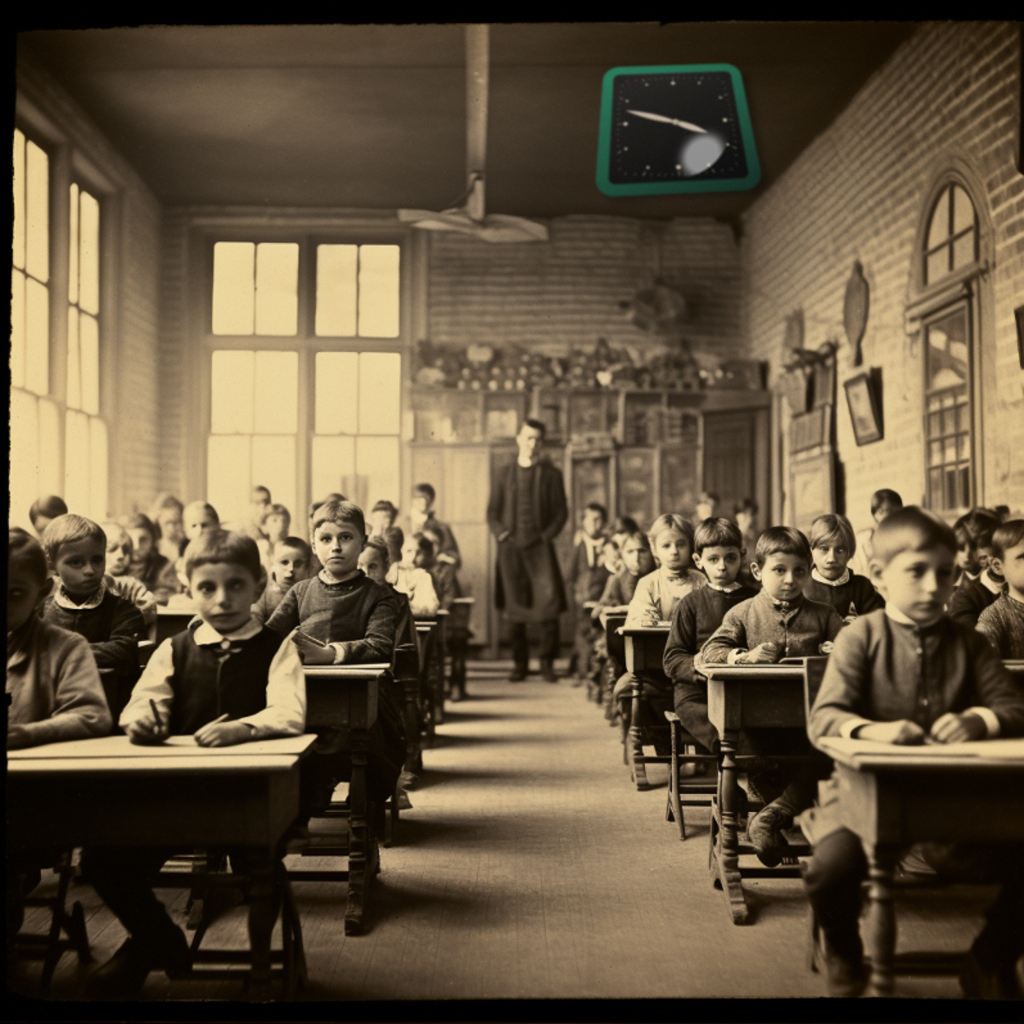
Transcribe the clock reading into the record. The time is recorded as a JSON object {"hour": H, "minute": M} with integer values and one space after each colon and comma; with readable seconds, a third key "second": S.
{"hour": 3, "minute": 48}
